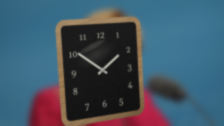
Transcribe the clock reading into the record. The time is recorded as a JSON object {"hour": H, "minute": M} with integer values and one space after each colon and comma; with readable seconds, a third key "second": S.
{"hour": 1, "minute": 51}
